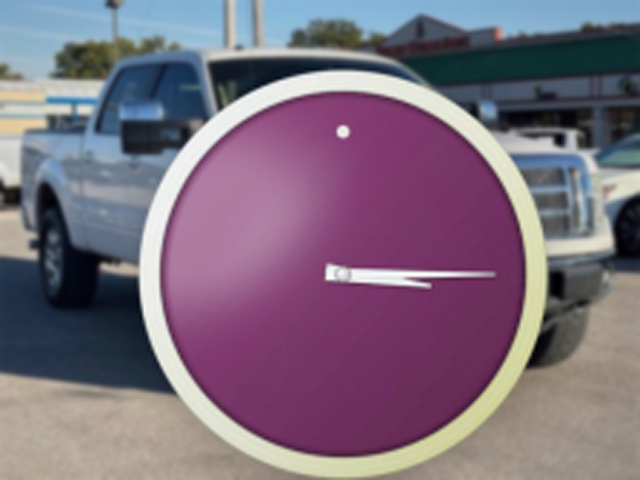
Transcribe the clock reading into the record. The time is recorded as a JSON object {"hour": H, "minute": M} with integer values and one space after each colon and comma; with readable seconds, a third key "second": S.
{"hour": 3, "minute": 15}
